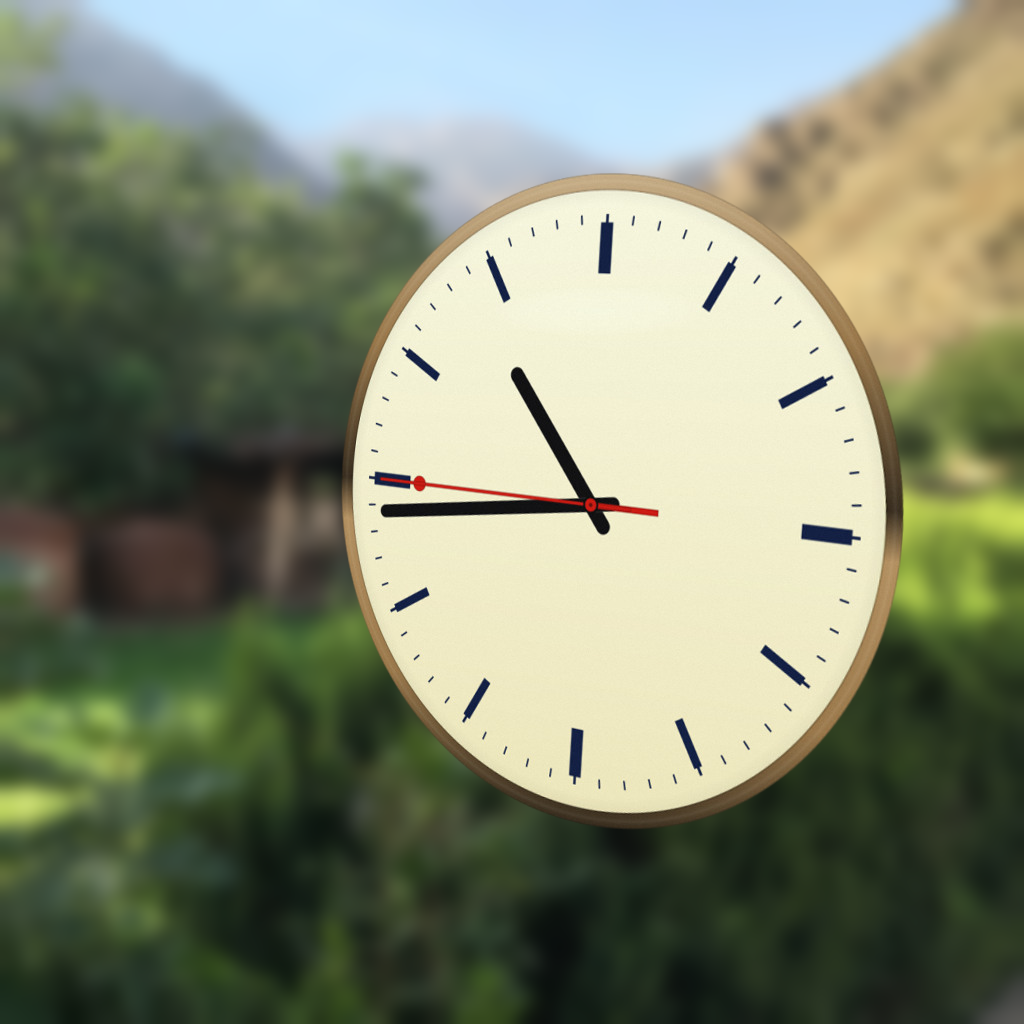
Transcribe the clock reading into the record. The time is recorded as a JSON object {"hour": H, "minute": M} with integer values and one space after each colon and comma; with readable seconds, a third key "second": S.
{"hour": 10, "minute": 43, "second": 45}
